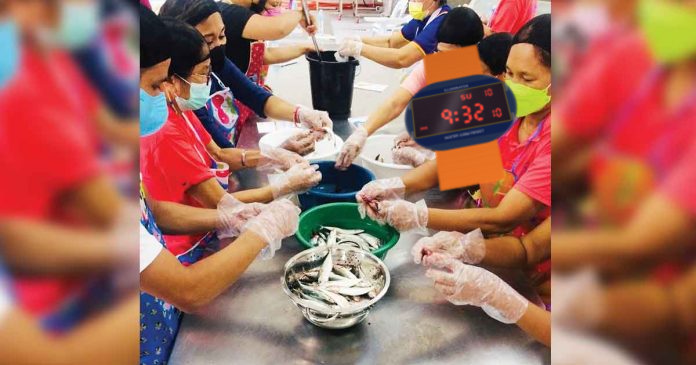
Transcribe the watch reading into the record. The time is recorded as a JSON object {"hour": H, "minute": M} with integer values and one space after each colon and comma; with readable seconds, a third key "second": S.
{"hour": 9, "minute": 32}
